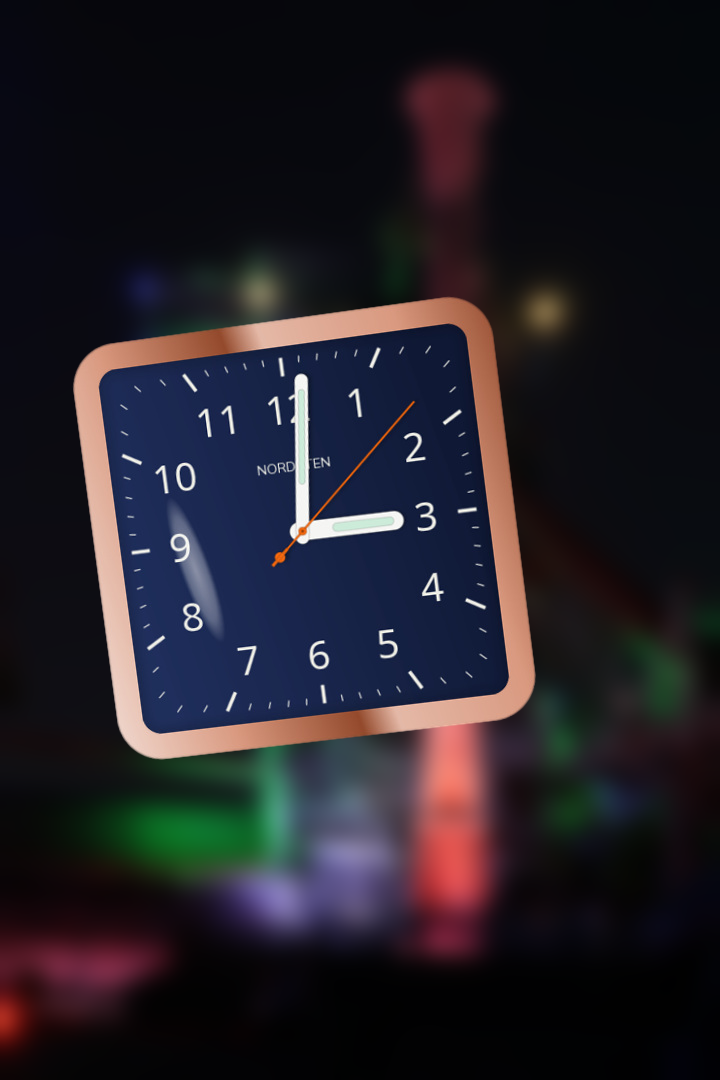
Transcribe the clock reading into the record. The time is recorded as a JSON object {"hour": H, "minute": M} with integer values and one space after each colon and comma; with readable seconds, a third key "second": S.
{"hour": 3, "minute": 1, "second": 8}
